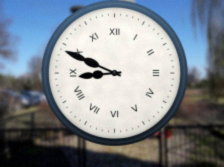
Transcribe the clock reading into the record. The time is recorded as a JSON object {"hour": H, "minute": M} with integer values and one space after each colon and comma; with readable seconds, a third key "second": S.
{"hour": 8, "minute": 49}
